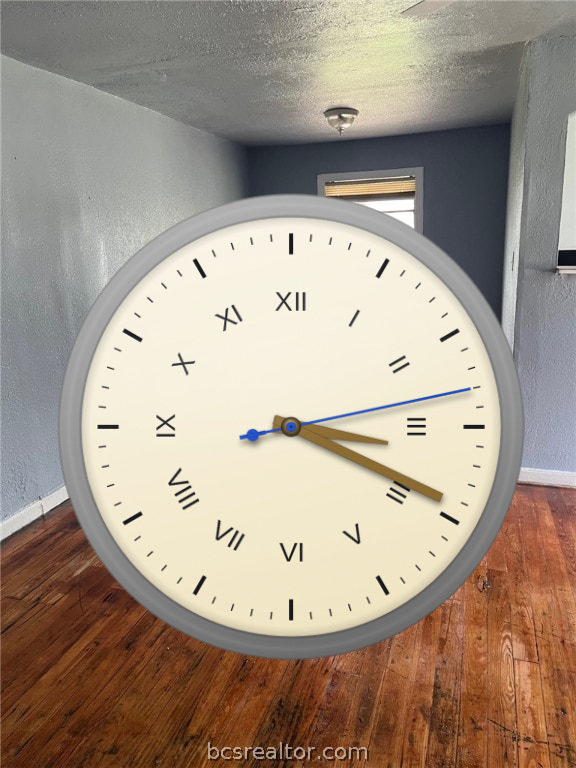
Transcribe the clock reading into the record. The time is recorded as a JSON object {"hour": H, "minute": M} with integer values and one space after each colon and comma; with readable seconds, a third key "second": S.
{"hour": 3, "minute": 19, "second": 13}
